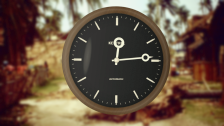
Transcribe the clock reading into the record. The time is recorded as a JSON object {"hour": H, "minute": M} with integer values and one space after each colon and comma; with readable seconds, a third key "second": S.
{"hour": 12, "minute": 14}
